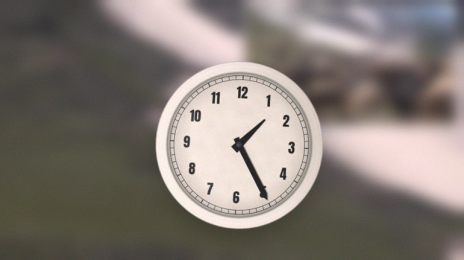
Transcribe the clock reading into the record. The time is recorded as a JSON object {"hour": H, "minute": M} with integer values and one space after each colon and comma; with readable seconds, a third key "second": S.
{"hour": 1, "minute": 25}
